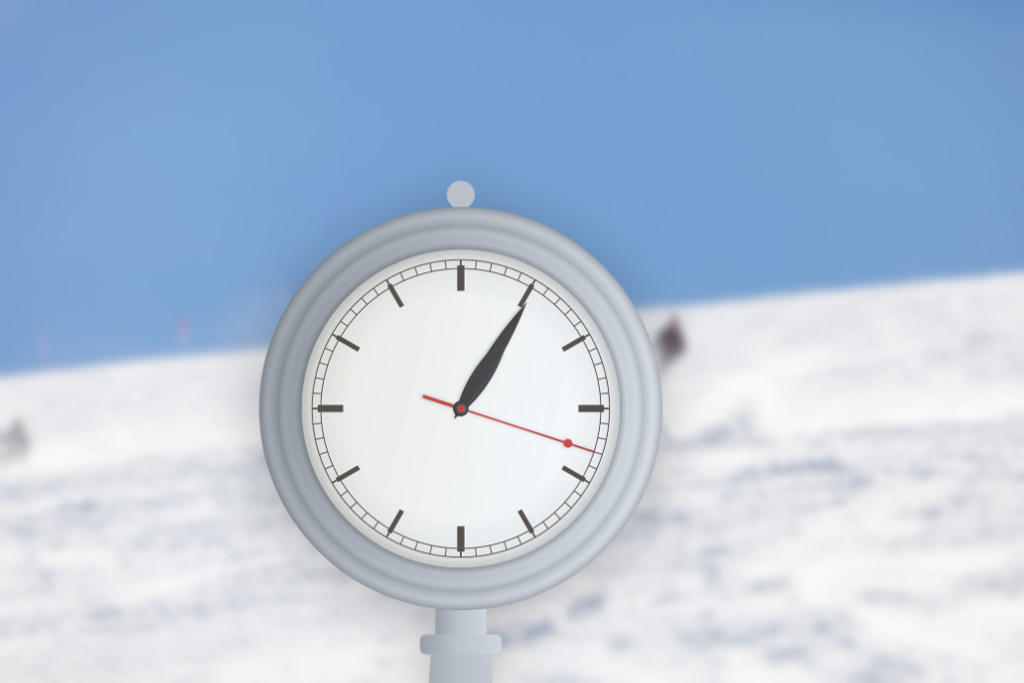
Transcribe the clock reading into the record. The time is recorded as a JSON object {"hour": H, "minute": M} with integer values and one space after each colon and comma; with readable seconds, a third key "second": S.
{"hour": 1, "minute": 5, "second": 18}
